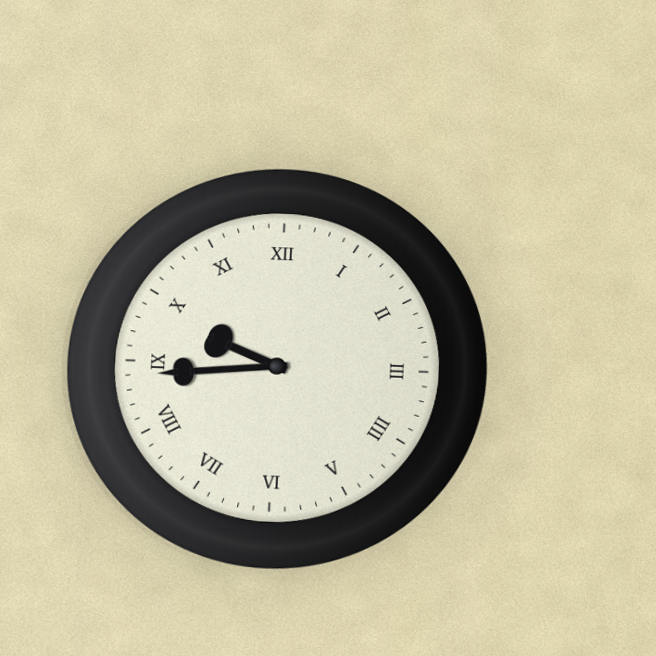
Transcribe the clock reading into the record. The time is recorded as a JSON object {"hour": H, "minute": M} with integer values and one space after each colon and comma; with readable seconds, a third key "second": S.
{"hour": 9, "minute": 44}
